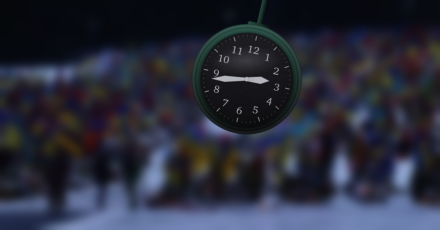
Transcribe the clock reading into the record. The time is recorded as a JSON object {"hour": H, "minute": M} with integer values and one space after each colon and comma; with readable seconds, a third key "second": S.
{"hour": 2, "minute": 43}
